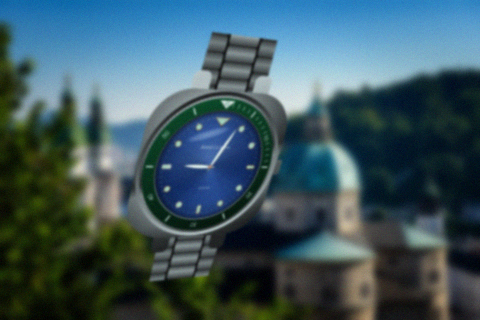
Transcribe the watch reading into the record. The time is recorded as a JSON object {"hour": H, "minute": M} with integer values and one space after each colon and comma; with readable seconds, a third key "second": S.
{"hour": 9, "minute": 4}
